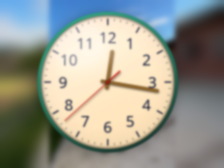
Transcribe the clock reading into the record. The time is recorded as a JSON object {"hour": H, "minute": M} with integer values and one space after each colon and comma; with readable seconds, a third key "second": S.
{"hour": 12, "minute": 16, "second": 38}
